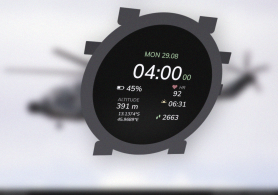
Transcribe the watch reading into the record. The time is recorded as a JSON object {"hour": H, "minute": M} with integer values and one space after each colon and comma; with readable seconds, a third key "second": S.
{"hour": 4, "minute": 0, "second": 0}
